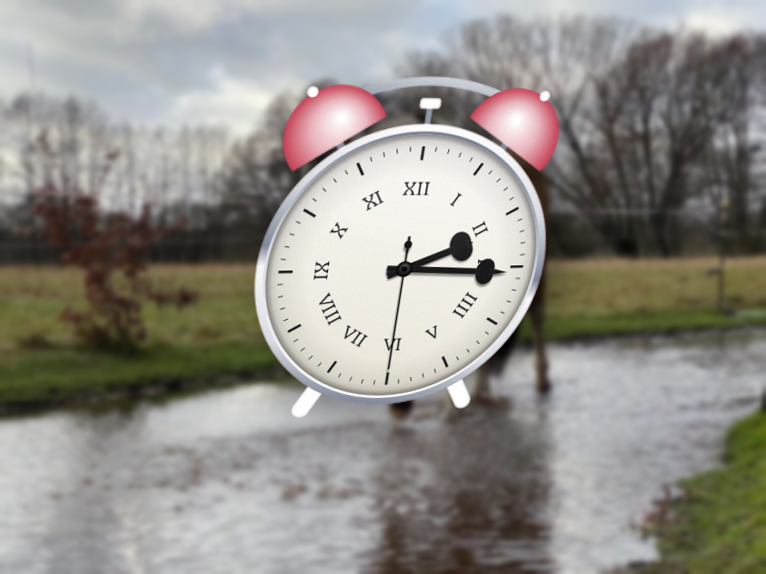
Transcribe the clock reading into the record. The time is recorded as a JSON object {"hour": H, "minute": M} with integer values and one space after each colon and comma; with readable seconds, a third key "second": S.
{"hour": 2, "minute": 15, "second": 30}
